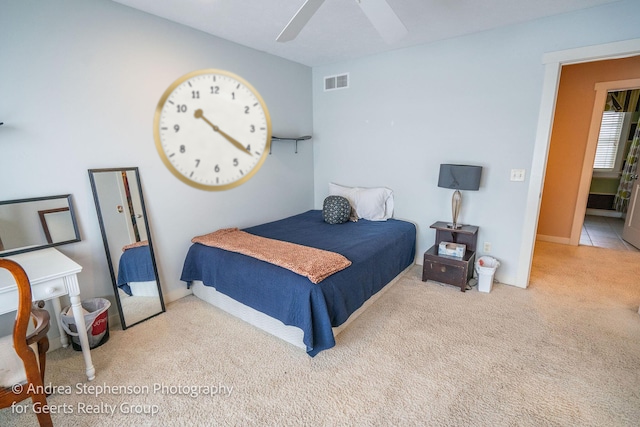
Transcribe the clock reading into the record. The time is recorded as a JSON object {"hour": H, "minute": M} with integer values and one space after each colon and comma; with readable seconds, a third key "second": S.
{"hour": 10, "minute": 21}
